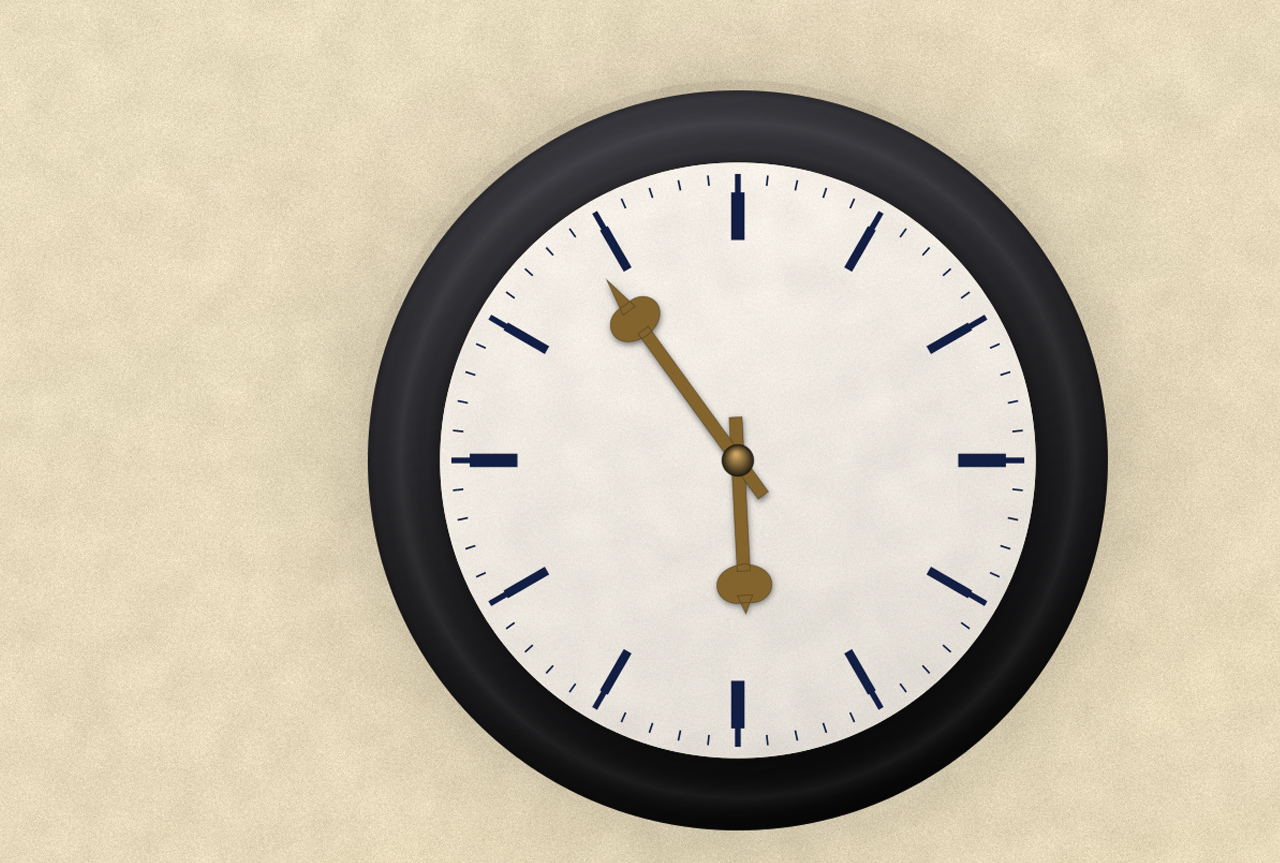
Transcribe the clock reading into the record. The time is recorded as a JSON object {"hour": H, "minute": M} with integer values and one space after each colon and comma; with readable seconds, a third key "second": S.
{"hour": 5, "minute": 54}
